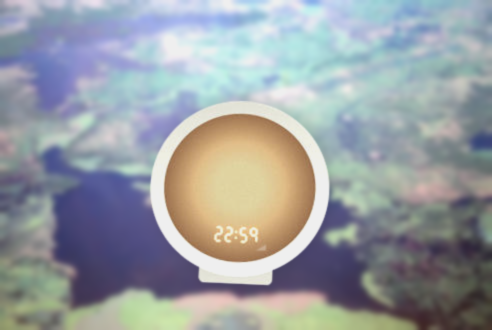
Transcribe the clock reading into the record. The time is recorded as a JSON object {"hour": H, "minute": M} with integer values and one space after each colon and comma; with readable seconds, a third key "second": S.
{"hour": 22, "minute": 59}
